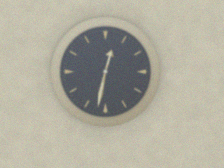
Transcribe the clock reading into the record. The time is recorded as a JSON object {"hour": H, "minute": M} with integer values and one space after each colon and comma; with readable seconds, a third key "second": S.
{"hour": 12, "minute": 32}
